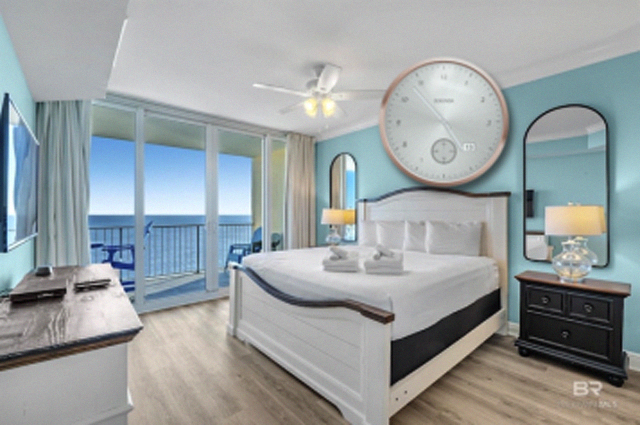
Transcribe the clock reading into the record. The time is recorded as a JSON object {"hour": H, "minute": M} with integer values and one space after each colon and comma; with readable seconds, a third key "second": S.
{"hour": 4, "minute": 53}
